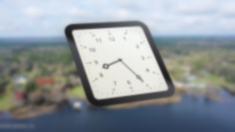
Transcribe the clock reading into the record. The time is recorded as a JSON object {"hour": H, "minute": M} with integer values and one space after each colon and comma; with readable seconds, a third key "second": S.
{"hour": 8, "minute": 25}
